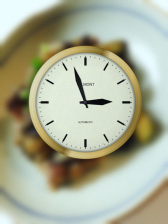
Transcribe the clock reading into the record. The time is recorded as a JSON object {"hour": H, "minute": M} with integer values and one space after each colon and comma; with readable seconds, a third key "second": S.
{"hour": 2, "minute": 57}
